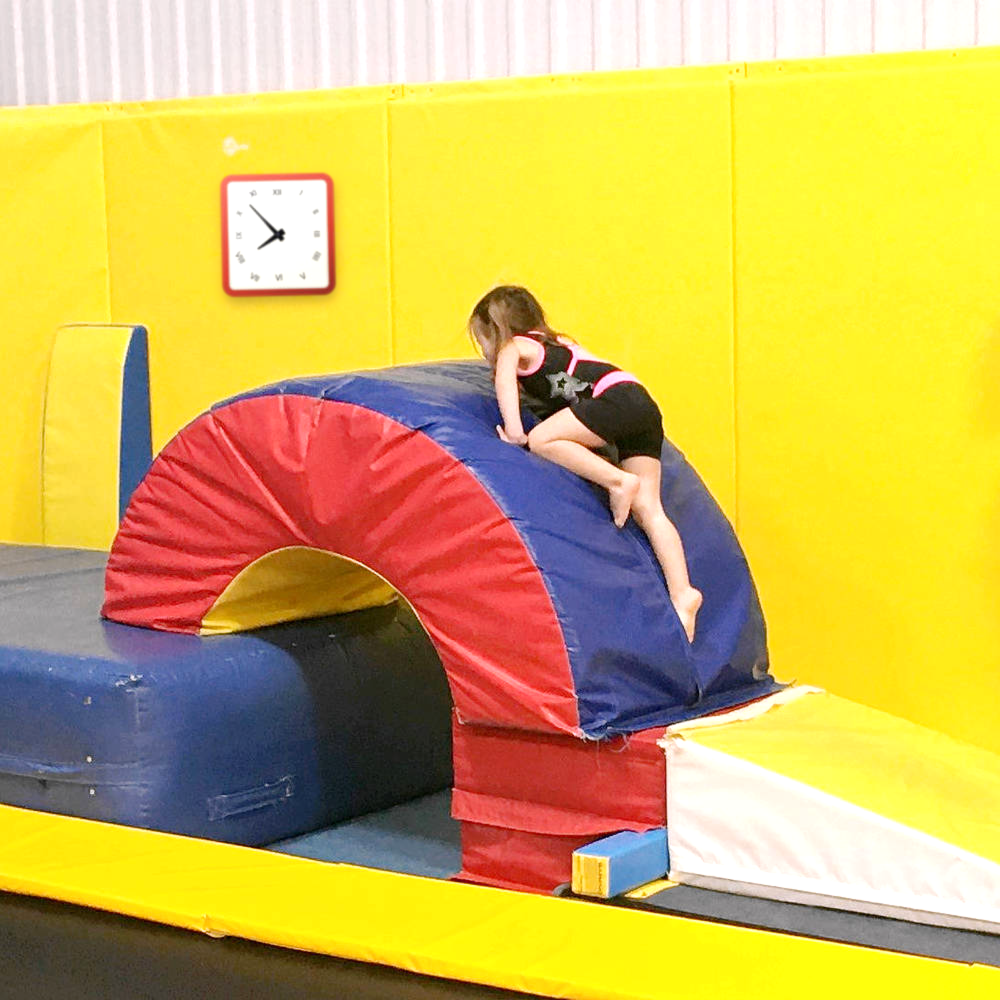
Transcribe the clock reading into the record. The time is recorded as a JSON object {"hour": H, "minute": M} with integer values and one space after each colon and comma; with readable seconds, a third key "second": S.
{"hour": 7, "minute": 53}
